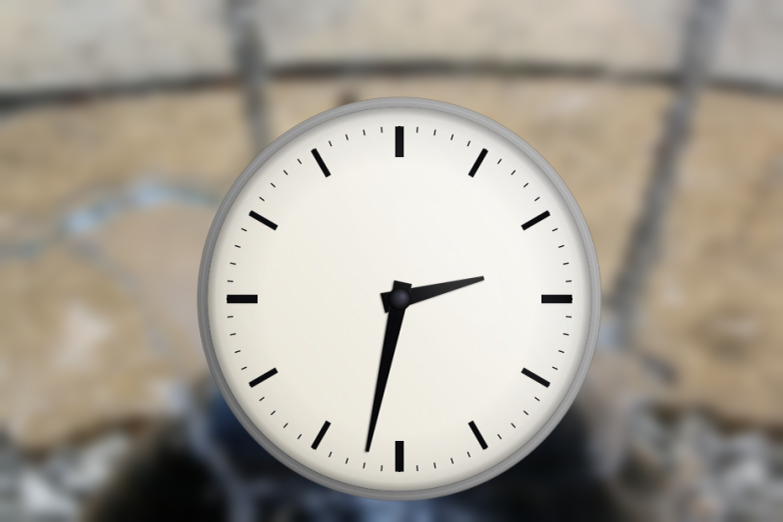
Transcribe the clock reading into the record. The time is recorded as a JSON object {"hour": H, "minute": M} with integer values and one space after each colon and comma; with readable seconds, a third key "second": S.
{"hour": 2, "minute": 32}
